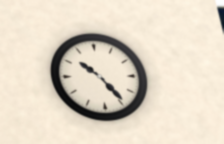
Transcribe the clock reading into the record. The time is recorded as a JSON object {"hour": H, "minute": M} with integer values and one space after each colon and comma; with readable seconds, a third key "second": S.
{"hour": 10, "minute": 24}
